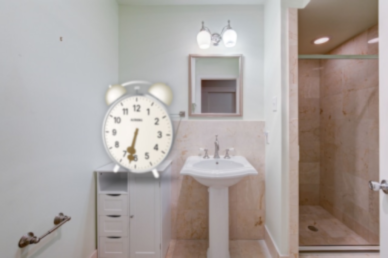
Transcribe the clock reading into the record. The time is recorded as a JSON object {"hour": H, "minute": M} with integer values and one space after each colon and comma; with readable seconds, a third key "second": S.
{"hour": 6, "minute": 32}
